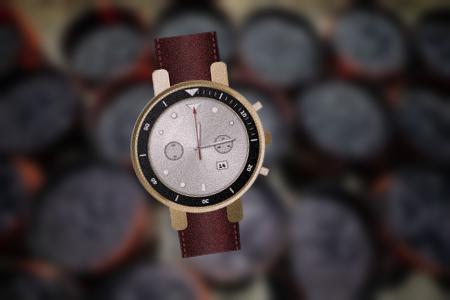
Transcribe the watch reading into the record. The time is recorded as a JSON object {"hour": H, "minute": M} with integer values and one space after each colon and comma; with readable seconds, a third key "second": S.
{"hour": 12, "minute": 14}
